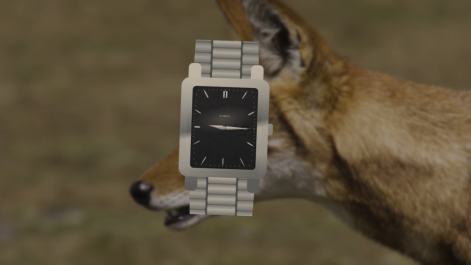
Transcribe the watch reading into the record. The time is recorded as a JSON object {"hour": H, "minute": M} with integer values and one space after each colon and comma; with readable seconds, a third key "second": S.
{"hour": 9, "minute": 15}
